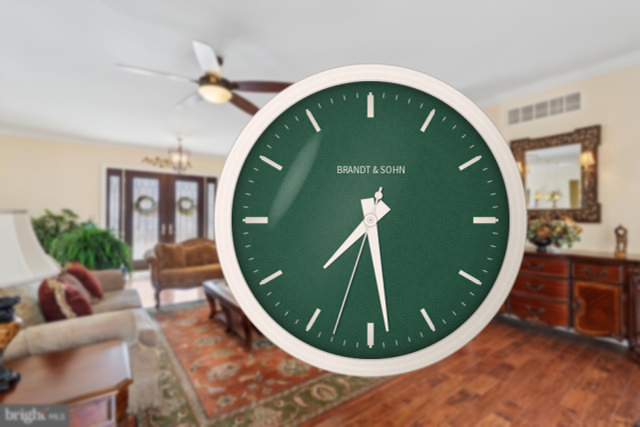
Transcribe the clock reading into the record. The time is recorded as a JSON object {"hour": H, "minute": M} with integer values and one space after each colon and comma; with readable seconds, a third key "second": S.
{"hour": 7, "minute": 28, "second": 33}
